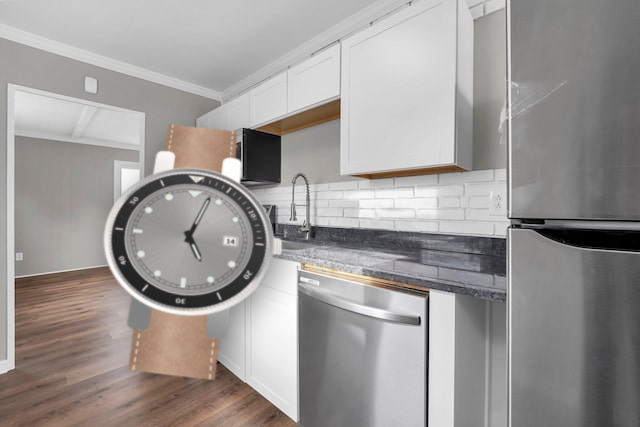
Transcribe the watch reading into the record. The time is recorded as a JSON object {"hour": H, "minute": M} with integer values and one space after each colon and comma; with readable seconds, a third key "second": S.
{"hour": 5, "minute": 3}
